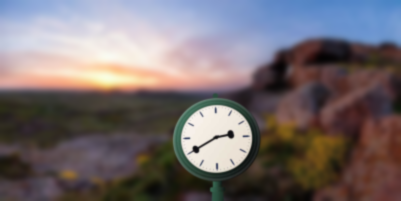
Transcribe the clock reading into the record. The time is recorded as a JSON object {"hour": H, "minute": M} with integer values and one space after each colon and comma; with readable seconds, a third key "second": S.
{"hour": 2, "minute": 40}
